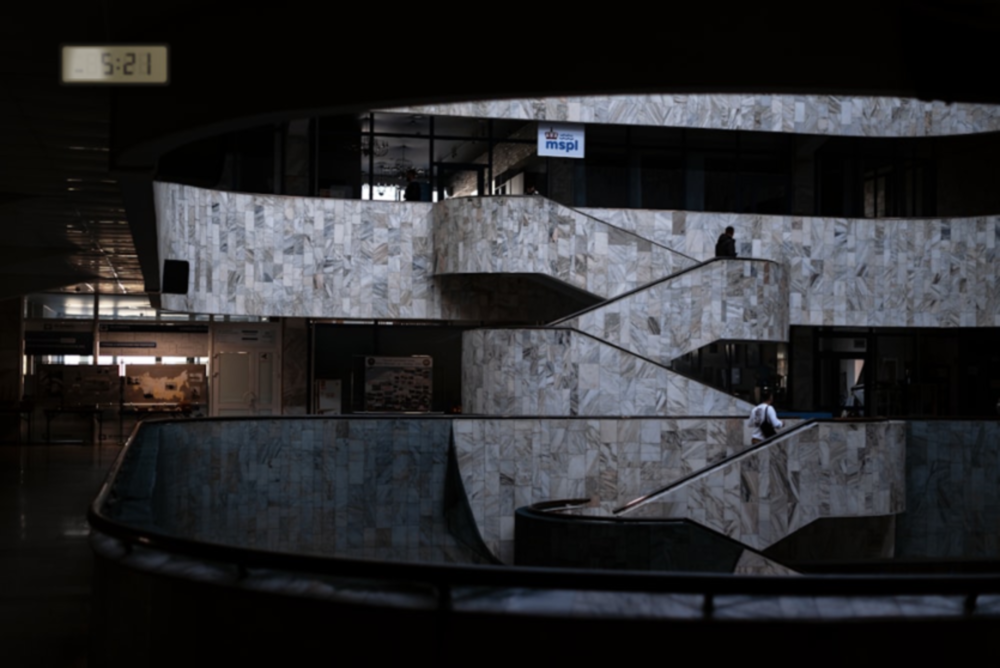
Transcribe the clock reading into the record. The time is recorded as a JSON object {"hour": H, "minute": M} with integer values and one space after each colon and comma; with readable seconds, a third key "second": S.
{"hour": 5, "minute": 21}
